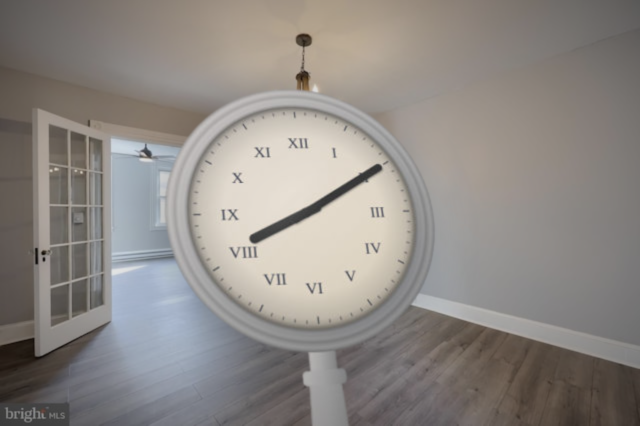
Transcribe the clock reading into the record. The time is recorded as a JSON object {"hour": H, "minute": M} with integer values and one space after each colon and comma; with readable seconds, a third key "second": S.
{"hour": 8, "minute": 10}
